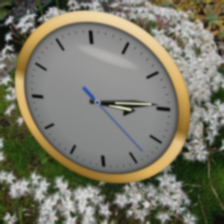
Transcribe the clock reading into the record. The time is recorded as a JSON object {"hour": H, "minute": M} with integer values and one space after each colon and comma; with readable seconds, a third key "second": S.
{"hour": 3, "minute": 14, "second": 23}
